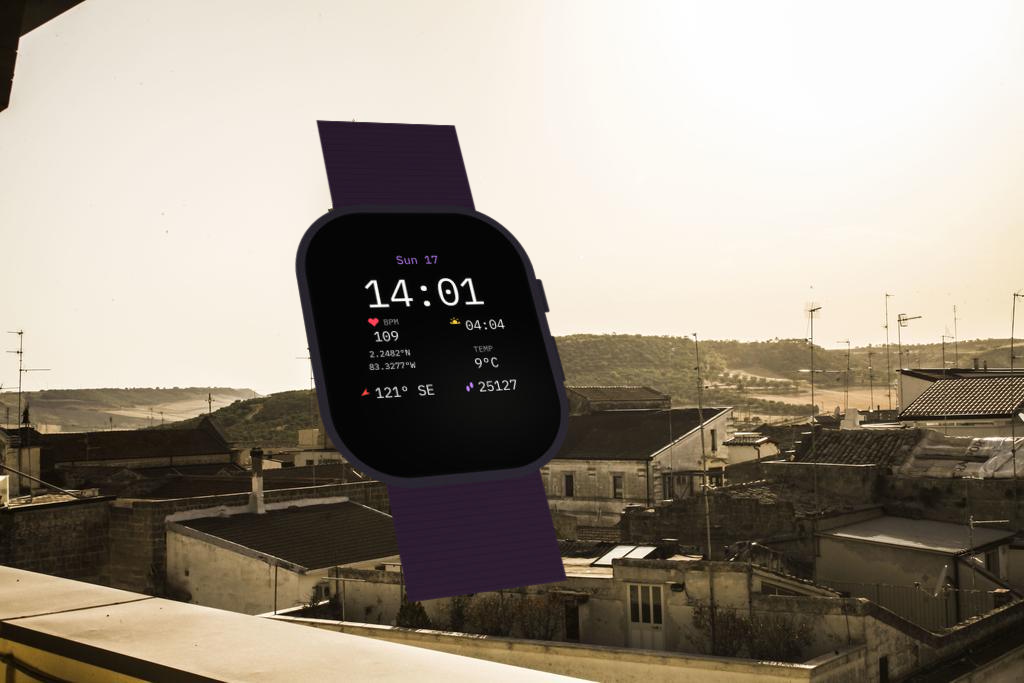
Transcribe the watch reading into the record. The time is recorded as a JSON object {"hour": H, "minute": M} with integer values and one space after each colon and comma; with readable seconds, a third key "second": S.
{"hour": 14, "minute": 1}
